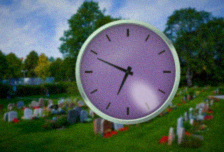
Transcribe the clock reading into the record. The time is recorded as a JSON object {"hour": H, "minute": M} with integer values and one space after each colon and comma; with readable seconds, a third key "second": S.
{"hour": 6, "minute": 49}
